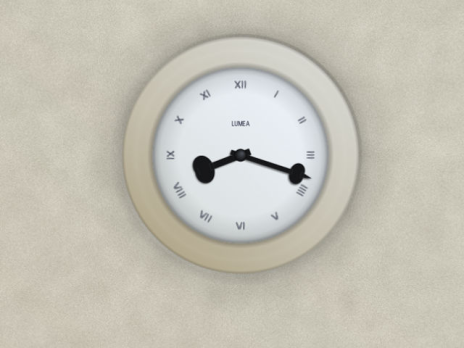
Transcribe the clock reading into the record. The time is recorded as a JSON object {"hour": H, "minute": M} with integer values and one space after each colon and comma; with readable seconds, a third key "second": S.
{"hour": 8, "minute": 18}
